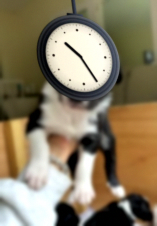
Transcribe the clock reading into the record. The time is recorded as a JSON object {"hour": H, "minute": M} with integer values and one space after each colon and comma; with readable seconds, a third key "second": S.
{"hour": 10, "minute": 25}
